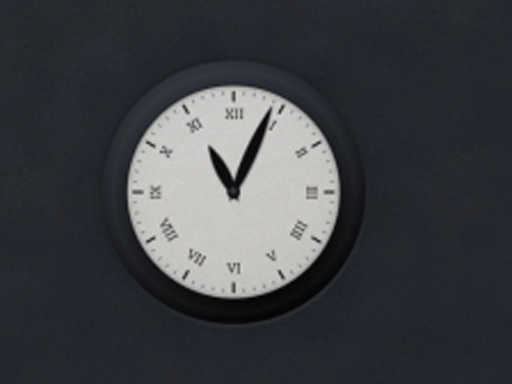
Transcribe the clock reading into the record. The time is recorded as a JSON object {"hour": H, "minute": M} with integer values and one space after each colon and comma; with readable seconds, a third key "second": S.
{"hour": 11, "minute": 4}
